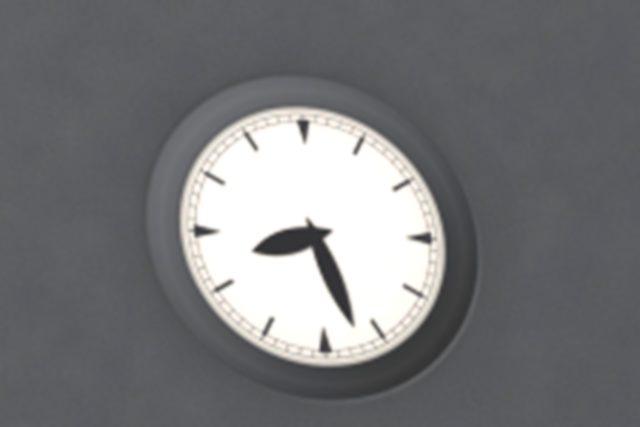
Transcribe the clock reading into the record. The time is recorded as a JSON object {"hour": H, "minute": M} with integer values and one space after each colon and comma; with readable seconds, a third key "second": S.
{"hour": 8, "minute": 27}
